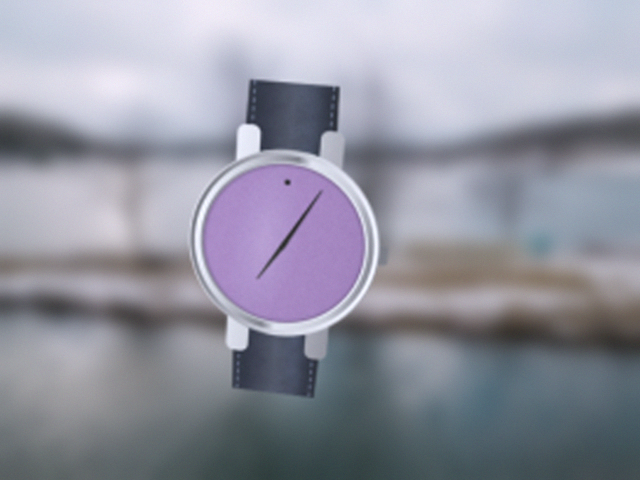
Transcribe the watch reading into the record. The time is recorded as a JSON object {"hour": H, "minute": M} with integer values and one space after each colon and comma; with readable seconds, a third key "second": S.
{"hour": 7, "minute": 5}
